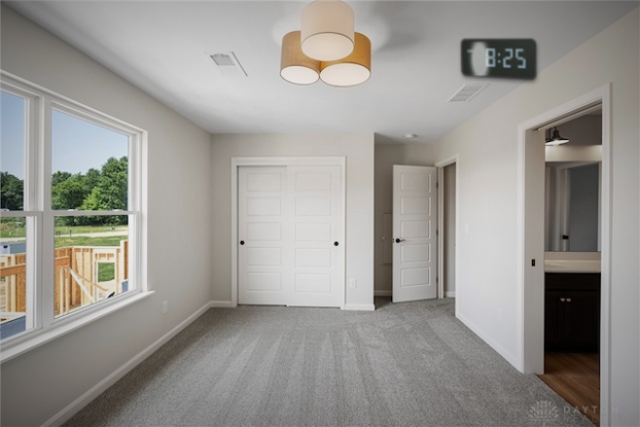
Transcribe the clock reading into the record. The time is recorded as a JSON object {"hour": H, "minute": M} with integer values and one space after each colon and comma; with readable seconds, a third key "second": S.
{"hour": 8, "minute": 25}
